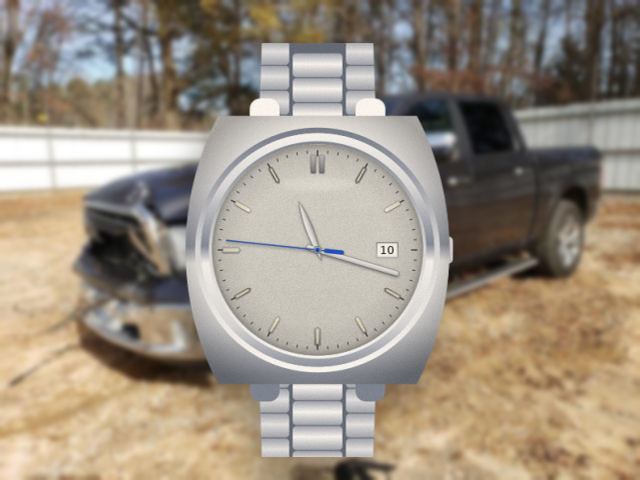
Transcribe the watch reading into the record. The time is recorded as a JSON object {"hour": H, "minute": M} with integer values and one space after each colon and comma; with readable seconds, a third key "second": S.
{"hour": 11, "minute": 17, "second": 46}
